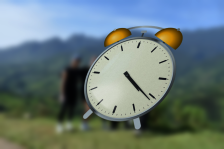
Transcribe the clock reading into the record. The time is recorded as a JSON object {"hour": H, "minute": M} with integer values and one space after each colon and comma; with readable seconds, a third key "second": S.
{"hour": 4, "minute": 21}
